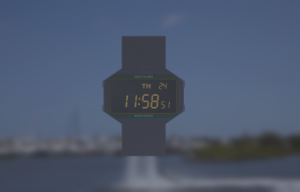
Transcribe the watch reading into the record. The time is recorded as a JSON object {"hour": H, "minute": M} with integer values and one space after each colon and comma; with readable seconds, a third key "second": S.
{"hour": 11, "minute": 58, "second": 51}
